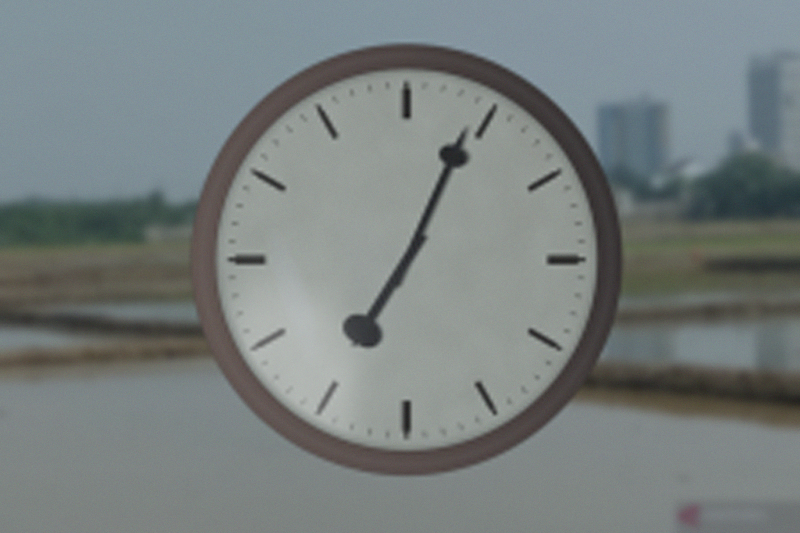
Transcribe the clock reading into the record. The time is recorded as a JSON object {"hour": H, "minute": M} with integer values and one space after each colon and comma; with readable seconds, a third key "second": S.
{"hour": 7, "minute": 4}
